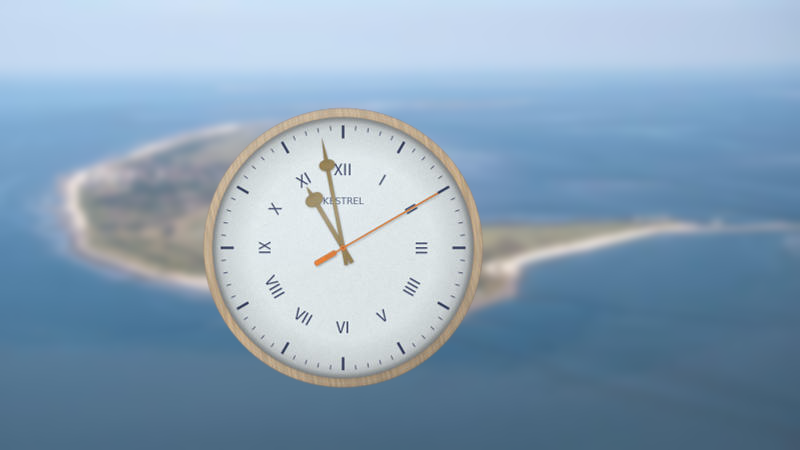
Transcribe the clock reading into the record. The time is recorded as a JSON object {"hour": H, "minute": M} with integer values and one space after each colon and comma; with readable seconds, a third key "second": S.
{"hour": 10, "minute": 58, "second": 10}
